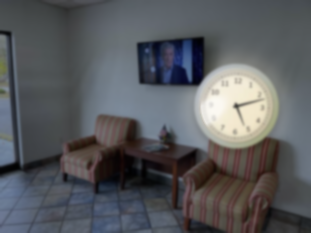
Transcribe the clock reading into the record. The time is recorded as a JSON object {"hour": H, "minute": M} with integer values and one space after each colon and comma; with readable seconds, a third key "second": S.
{"hour": 5, "minute": 12}
